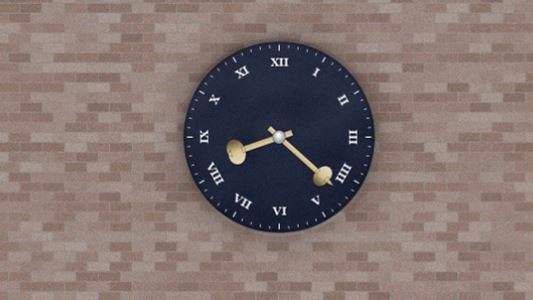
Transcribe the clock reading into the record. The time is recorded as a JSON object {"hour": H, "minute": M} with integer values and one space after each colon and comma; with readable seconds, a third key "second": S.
{"hour": 8, "minute": 22}
